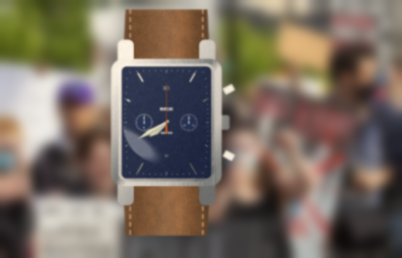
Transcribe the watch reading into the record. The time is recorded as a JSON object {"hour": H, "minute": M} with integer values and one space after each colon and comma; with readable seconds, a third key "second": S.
{"hour": 7, "minute": 40}
